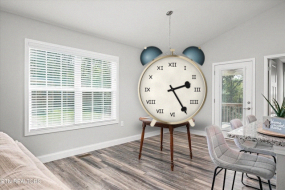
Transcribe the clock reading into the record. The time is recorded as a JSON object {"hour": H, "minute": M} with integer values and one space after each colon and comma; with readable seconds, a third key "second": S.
{"hour": 2, "minute": 25}
